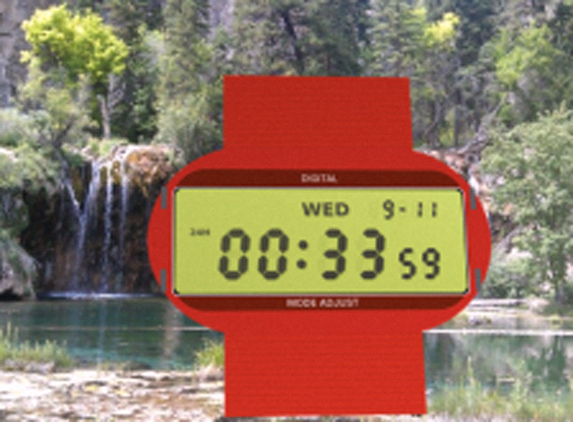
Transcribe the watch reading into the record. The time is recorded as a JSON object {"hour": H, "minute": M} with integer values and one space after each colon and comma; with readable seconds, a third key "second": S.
{"hour": 0, "minute": 33, "second": 59}
